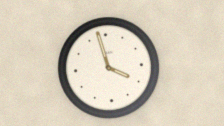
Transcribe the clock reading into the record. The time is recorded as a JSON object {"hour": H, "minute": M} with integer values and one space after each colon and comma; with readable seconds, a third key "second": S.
{"hour": 3, "minute": 58}
